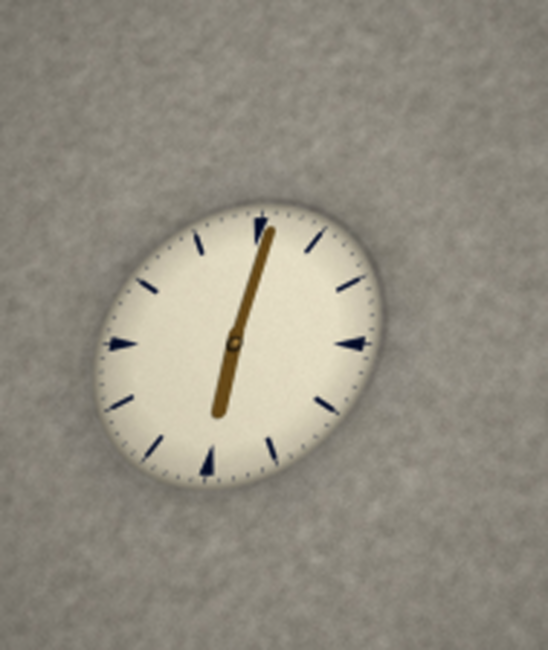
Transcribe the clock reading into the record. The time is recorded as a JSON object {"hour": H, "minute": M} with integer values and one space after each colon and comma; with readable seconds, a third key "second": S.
{"hour": 6, "minute": 1}
